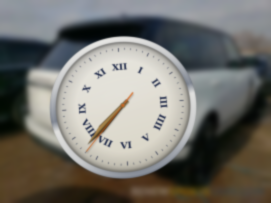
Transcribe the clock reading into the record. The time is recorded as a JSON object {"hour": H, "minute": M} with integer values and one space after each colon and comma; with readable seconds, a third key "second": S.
{"hour": 7, "minute": 37, "second": 37}
